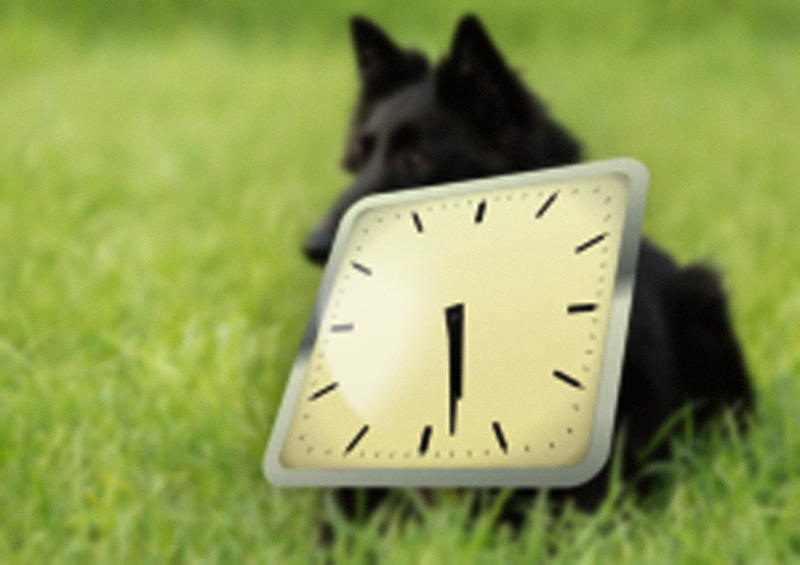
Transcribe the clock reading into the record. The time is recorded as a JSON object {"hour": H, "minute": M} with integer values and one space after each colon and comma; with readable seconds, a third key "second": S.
{"hour": 5, "minute": 28}
